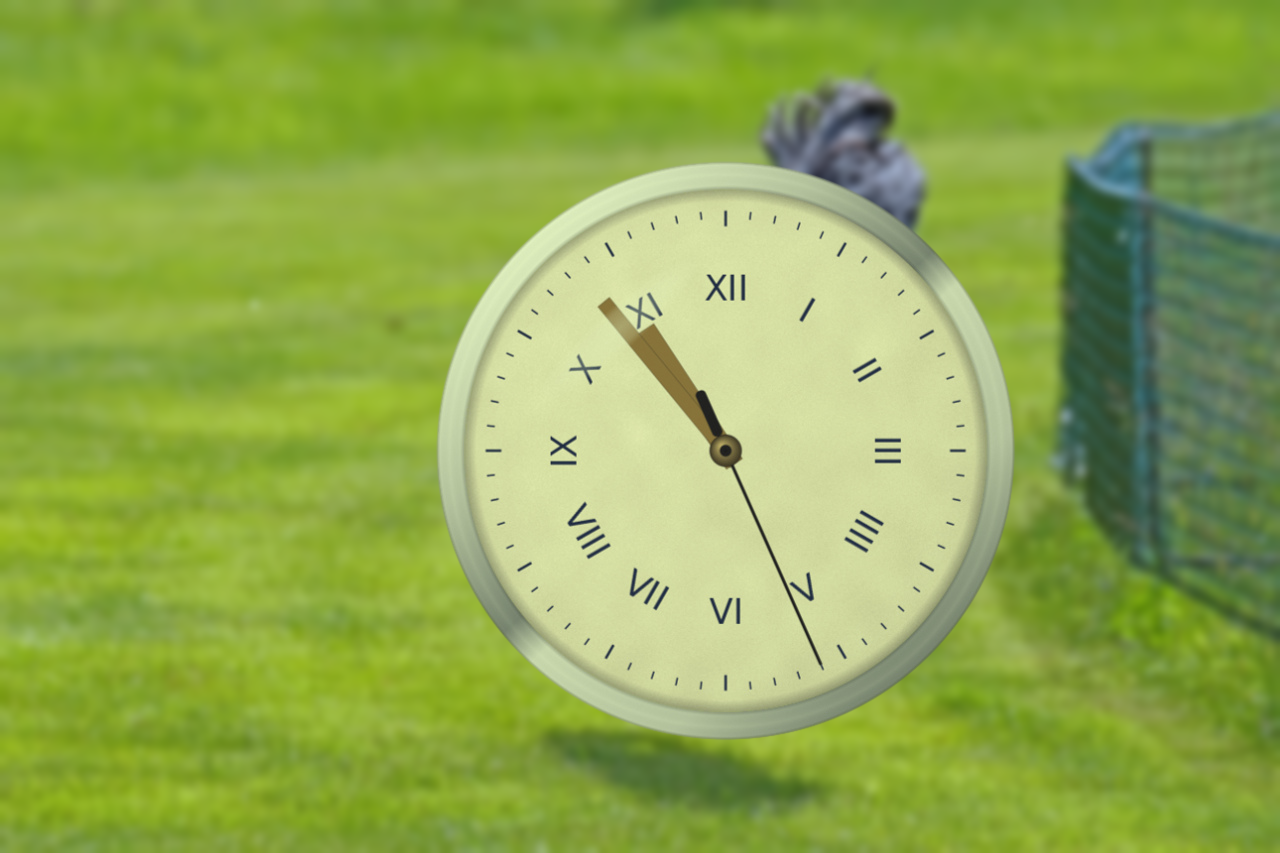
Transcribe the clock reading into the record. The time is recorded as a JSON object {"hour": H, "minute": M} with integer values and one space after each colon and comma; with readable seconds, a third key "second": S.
{"hour": 10, "minute": 53, "second": 26}
